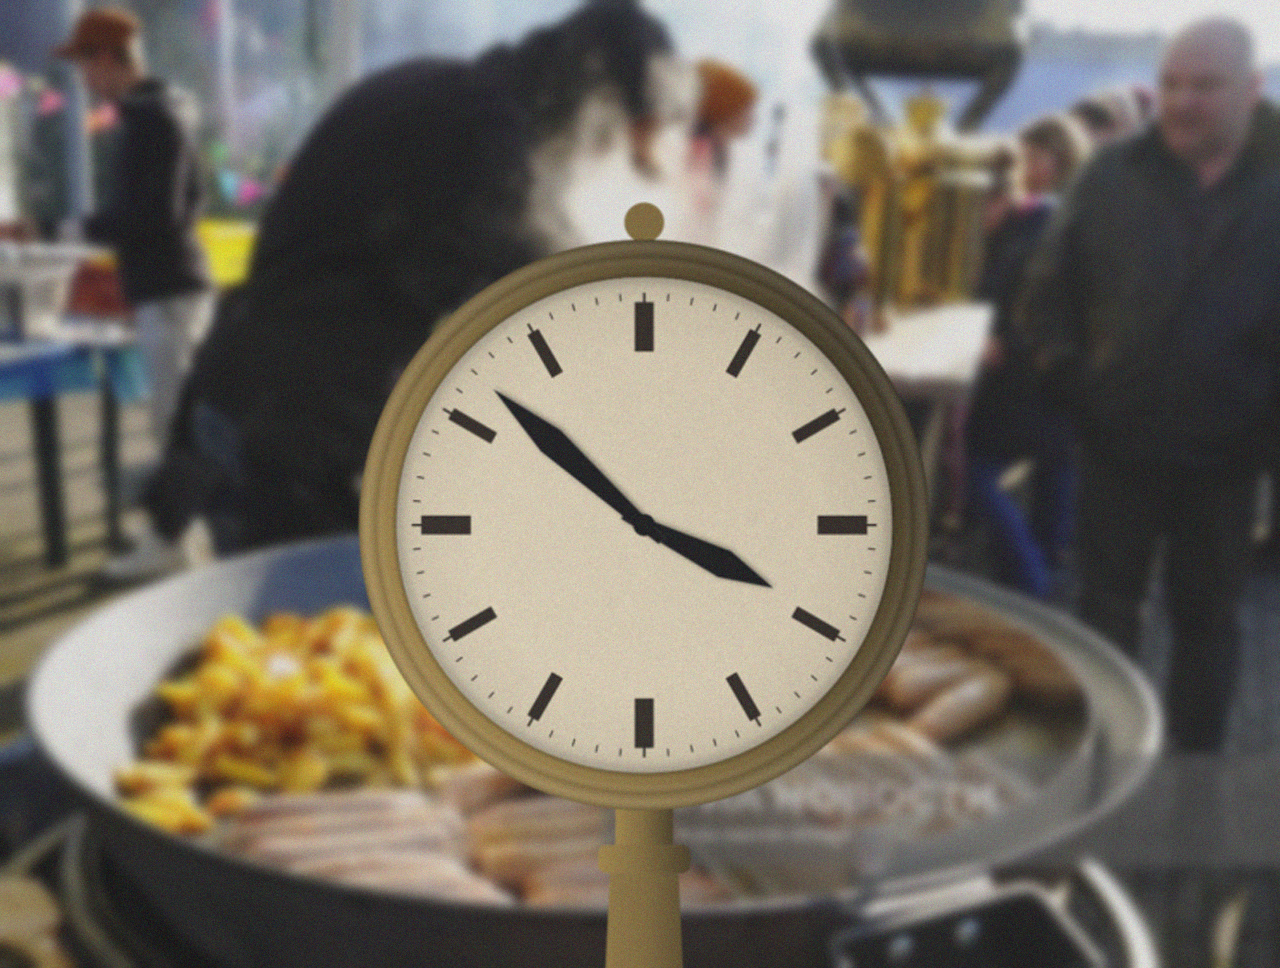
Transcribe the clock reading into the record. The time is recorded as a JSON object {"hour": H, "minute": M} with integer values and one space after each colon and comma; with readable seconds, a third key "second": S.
{"hour": 3, "minute": 52}
